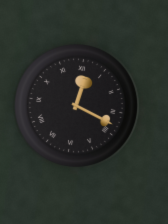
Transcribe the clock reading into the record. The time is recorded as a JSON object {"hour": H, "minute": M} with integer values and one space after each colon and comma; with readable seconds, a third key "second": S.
{"hour": 12, "minute": 18}
